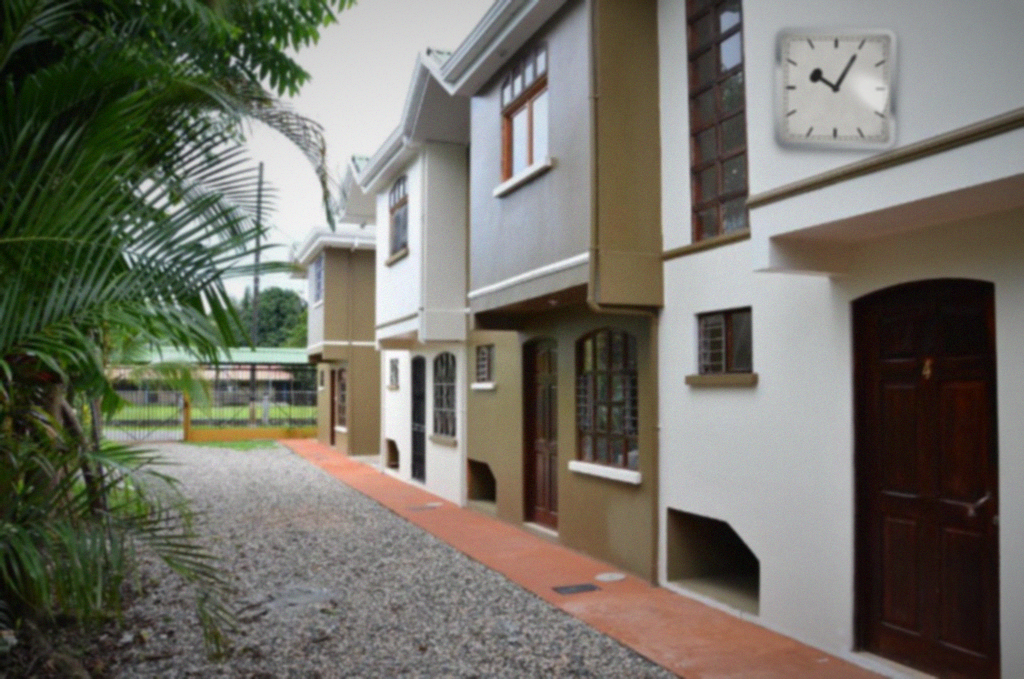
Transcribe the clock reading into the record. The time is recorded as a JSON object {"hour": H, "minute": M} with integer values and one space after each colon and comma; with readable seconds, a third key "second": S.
{"hour": 10, "minute": 5}
